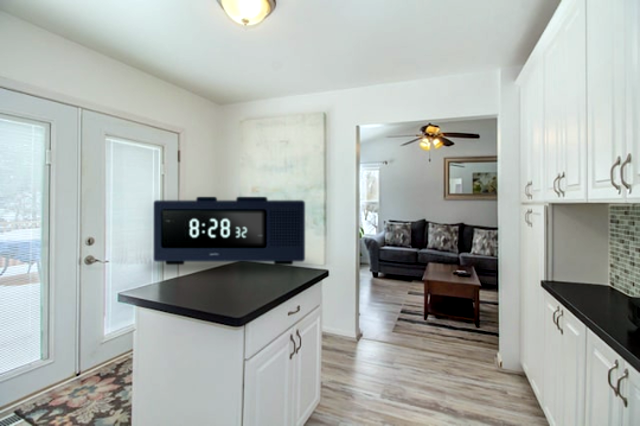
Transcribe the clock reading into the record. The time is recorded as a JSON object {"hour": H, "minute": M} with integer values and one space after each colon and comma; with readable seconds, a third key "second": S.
{"hour": 8, "minute": 28, "second": 32}
